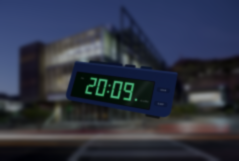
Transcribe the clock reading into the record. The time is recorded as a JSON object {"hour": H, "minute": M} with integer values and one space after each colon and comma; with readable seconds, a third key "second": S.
{"hour": 20, "minute": 9}
